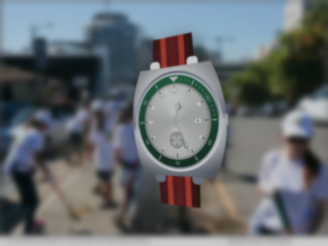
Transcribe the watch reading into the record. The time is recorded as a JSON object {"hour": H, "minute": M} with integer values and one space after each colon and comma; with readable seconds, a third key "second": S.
{"hour": 12, "minute": 26}
